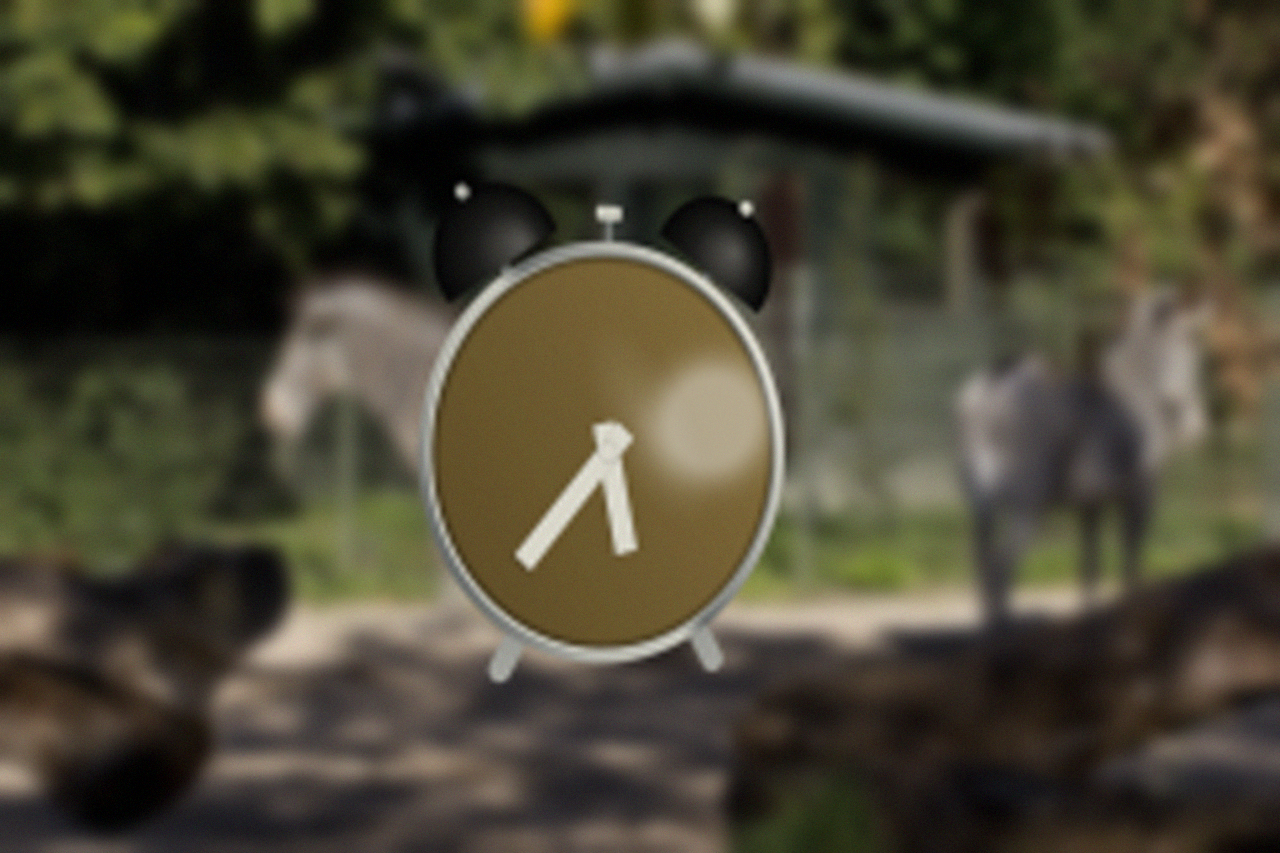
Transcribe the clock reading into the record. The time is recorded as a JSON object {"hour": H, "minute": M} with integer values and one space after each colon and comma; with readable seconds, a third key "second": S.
{"hour": 5, "minute": 37}
